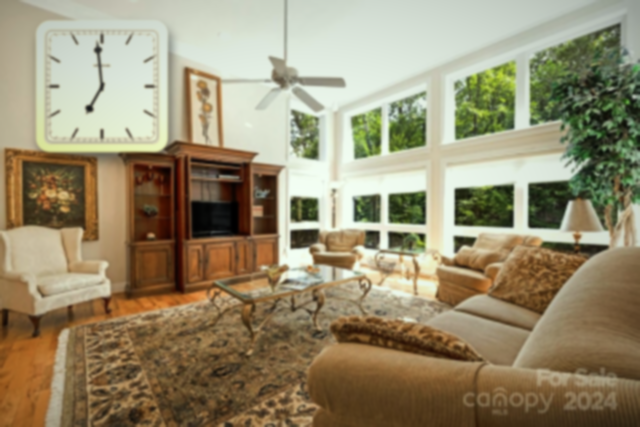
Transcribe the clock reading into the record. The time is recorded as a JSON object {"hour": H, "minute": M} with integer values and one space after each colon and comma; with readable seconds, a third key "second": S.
{"hour": 6, "minute": 59}
